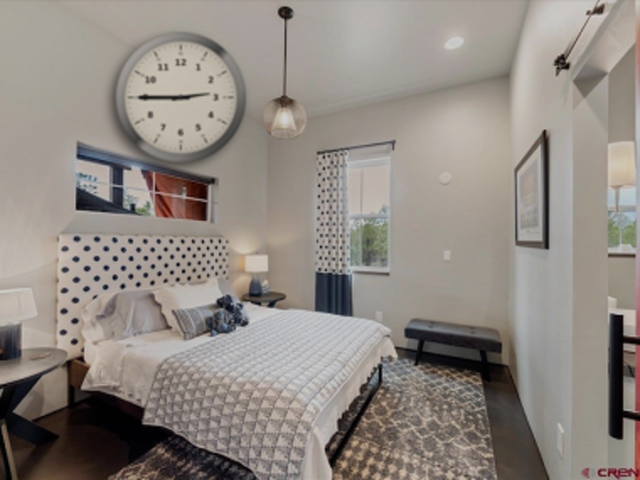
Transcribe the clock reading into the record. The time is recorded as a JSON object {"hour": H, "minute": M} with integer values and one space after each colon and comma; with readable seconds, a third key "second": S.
{"hour": 2, "minute": 45}
